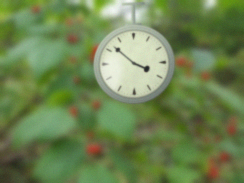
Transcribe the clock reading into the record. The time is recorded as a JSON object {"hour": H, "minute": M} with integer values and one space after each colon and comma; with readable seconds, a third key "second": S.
{"hour": 3, "minute": 52}
